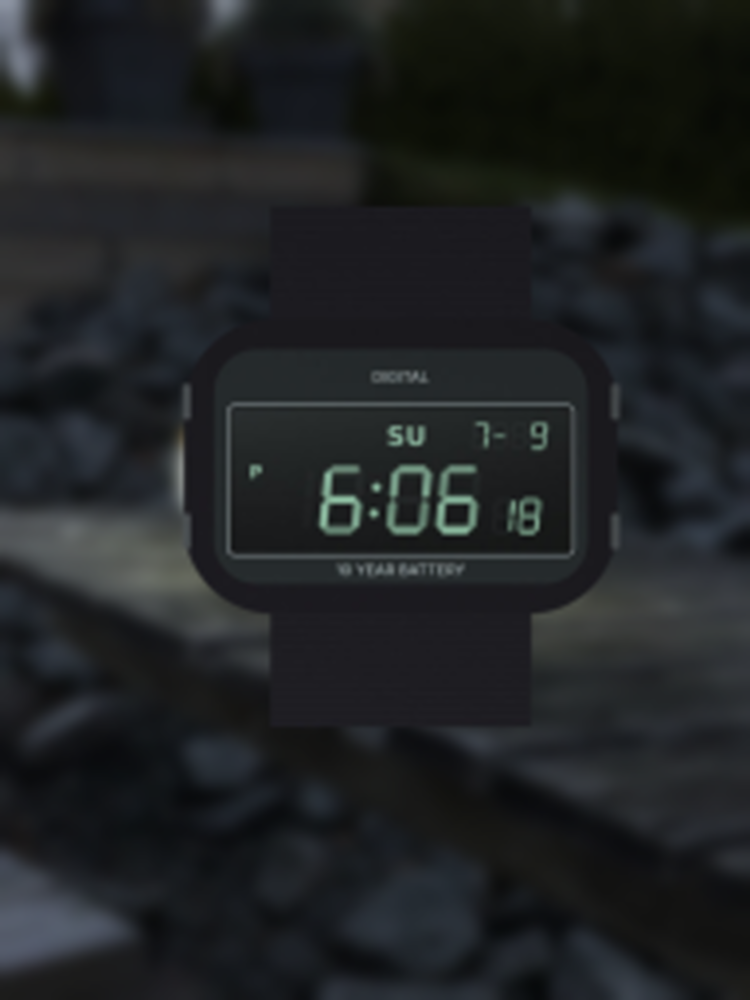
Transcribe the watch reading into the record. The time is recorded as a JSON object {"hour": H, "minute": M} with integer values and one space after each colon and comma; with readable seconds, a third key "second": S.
{"hour": 6, "minute": 6, "second": 18}
